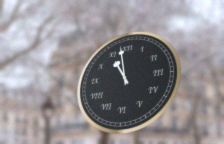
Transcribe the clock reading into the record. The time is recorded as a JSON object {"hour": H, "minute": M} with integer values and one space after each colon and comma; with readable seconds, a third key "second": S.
{"hour": 10, "minute": 58}
